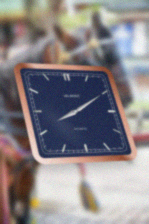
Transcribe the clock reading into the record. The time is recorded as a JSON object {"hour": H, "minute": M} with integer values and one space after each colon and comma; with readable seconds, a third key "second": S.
{"hour": 8, "minute": 10}
